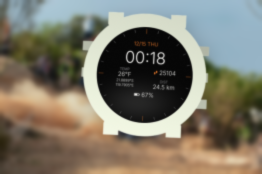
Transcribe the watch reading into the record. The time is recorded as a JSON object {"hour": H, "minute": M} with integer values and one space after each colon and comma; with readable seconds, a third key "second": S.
{"hour": 0, "minute": 18}
